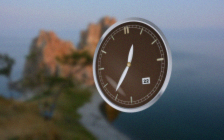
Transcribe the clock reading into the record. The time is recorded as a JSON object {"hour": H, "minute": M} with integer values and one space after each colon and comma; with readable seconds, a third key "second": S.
{"hour": 12, "minute": 36}
